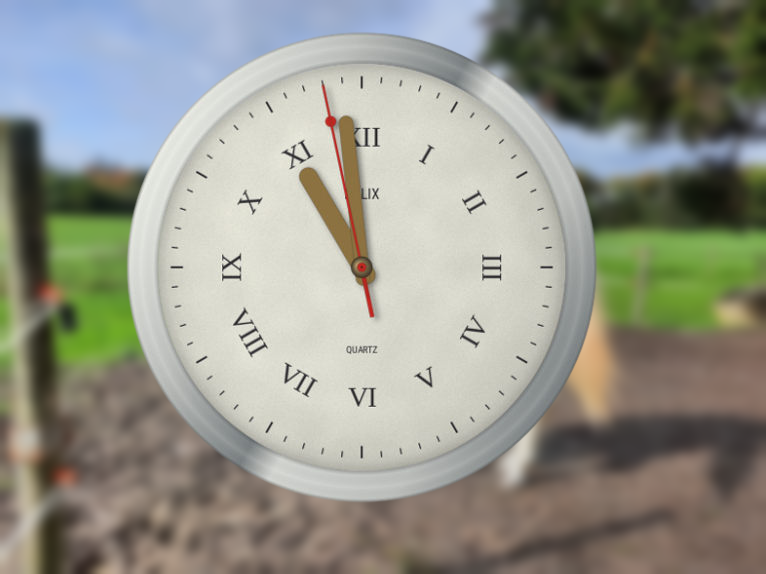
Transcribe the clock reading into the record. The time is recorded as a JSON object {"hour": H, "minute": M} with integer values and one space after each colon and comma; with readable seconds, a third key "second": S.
{"hour": 10, "minute": 58, "second": 58}
